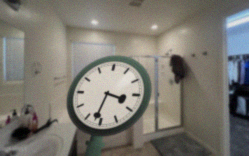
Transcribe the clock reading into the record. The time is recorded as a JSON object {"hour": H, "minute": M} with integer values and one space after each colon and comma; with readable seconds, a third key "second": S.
{"hour": 3, "minute": 32}
